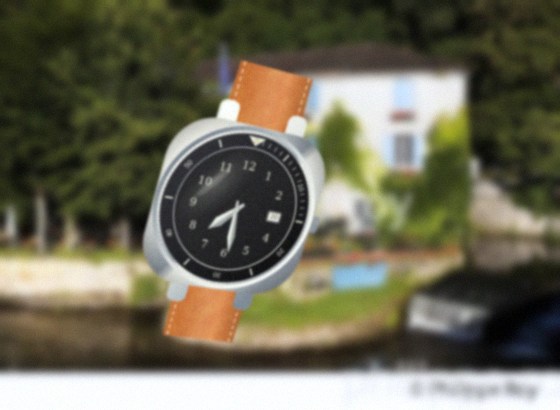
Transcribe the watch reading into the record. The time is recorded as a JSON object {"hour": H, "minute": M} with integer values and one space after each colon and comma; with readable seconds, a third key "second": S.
{"hour": 7, "minute": 29}
